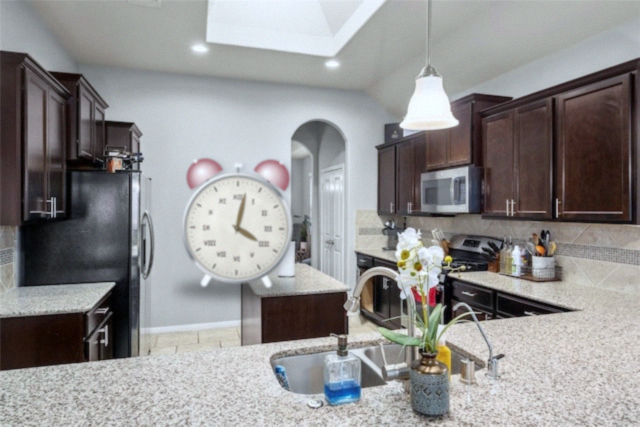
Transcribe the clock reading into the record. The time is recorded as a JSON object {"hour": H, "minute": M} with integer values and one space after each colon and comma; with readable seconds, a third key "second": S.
{"hour": 4, "minute": 2}
